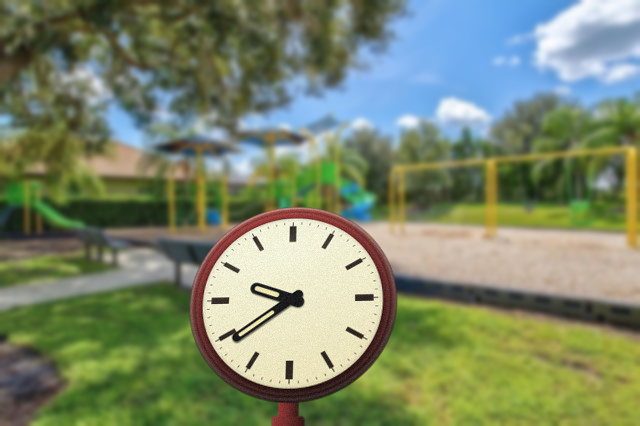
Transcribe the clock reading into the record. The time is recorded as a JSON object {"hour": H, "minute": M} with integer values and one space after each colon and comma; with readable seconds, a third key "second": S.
{"hour": 9, "minute": 39}
